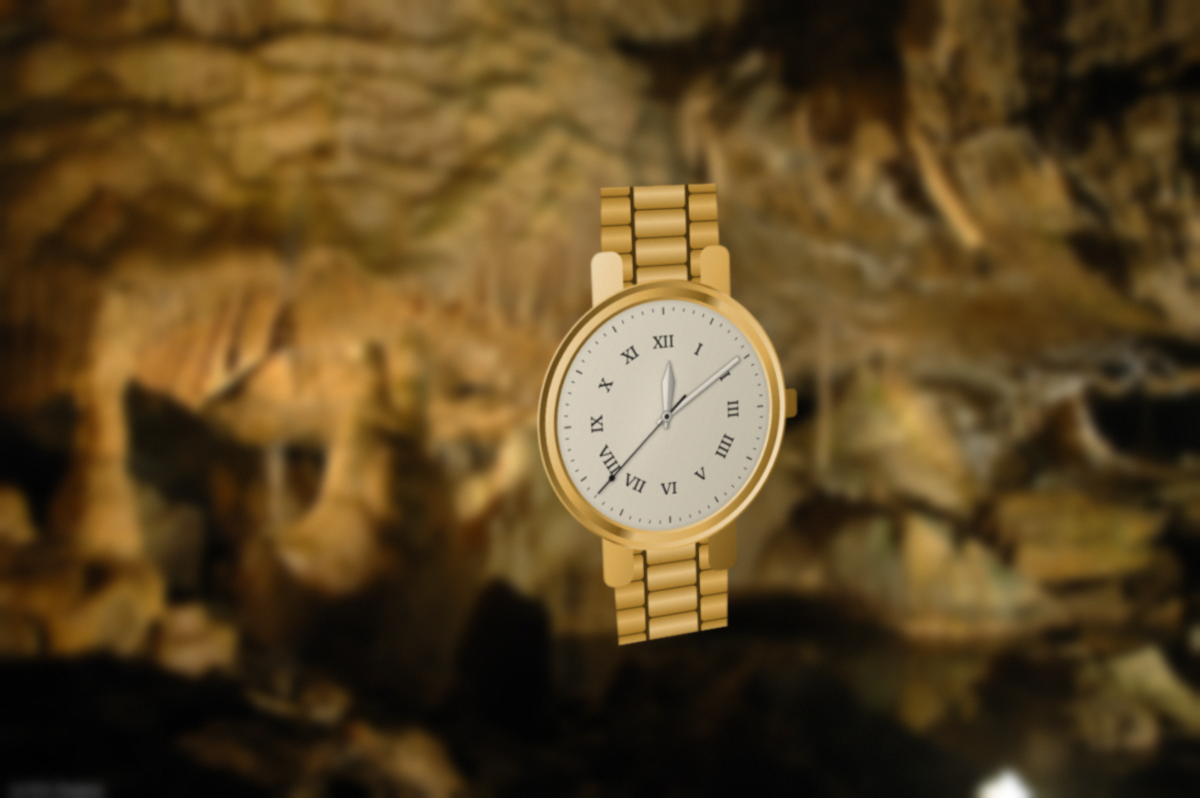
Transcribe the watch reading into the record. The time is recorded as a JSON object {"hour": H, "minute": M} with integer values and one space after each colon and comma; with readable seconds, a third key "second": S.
{"hour": 12, "minute": 9, "second": 38}
